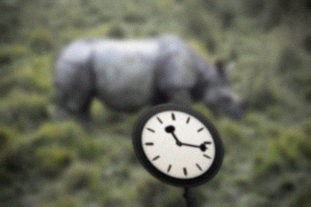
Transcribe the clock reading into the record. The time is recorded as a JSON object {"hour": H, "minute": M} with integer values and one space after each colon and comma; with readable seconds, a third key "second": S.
{"hour": 11, "minute": 17}
